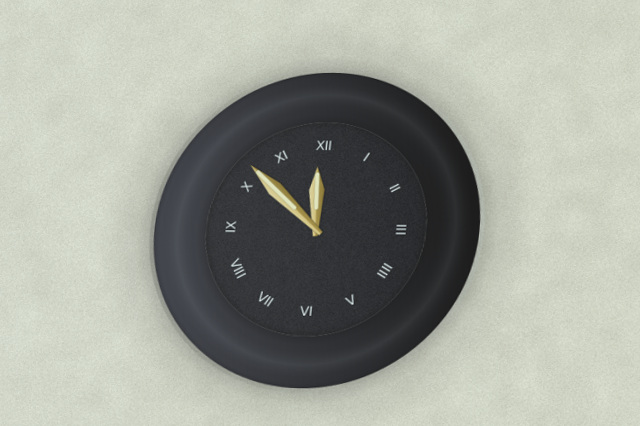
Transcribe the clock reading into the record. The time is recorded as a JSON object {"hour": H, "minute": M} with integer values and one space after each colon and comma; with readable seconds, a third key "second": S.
{"hour": 11, "minute": 52}
